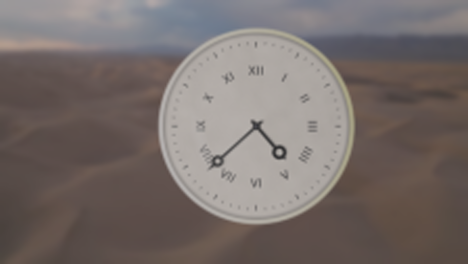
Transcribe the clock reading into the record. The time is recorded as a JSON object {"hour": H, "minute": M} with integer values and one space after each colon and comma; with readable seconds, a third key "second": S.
{"hour": 4, "minute": 38}
